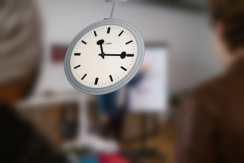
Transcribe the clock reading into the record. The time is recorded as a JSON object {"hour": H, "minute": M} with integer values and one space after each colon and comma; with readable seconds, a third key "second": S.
{"hour": 11, "minute": 15}
